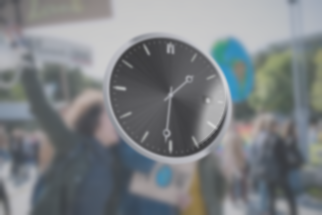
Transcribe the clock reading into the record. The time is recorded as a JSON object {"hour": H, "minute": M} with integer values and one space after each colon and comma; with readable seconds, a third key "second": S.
{"hour": 1, "minute": 31}
